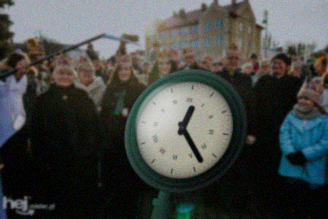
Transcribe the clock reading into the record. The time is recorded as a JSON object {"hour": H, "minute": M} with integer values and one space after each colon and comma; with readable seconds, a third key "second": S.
{"hour": 12, "minute": 23}
